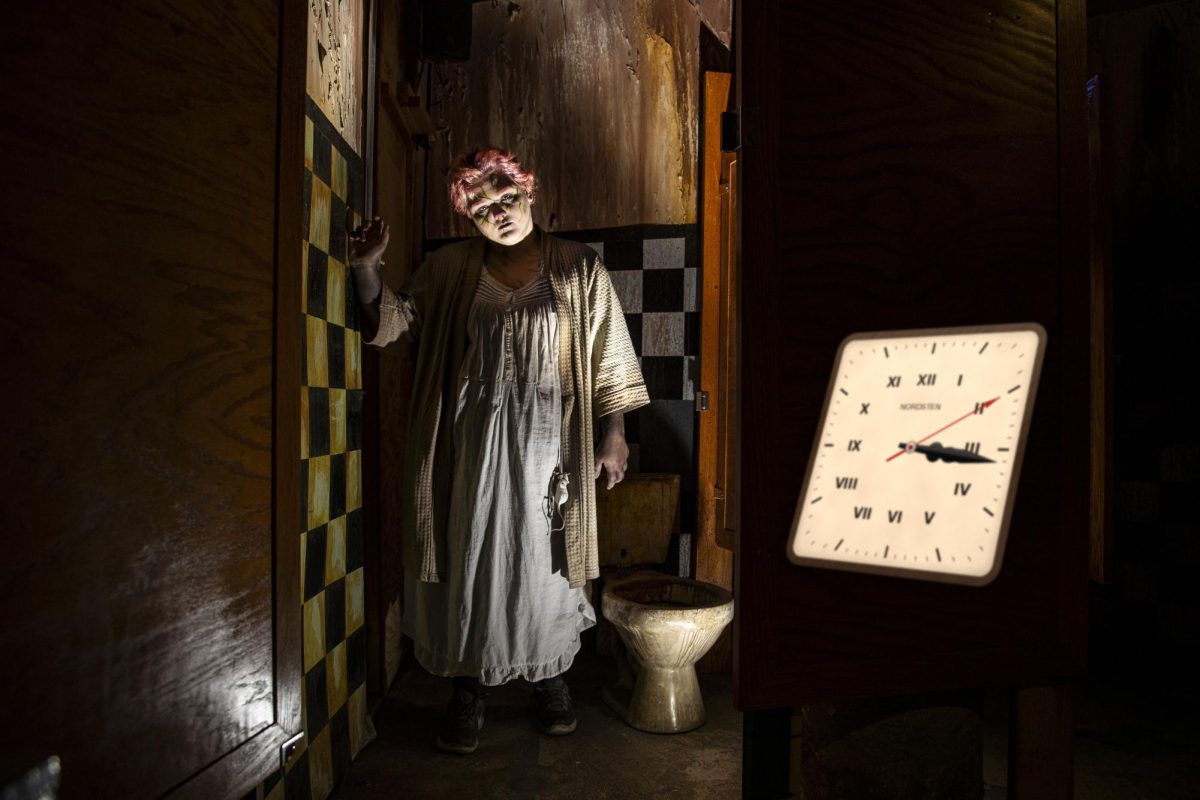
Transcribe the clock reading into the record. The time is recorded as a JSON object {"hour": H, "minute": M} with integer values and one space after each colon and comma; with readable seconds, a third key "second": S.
{"hour": 3, "minute": 16, "second": 10}
